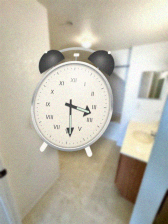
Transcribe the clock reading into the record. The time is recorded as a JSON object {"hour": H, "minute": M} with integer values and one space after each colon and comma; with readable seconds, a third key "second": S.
{"hour": 3, "minute": 29}
